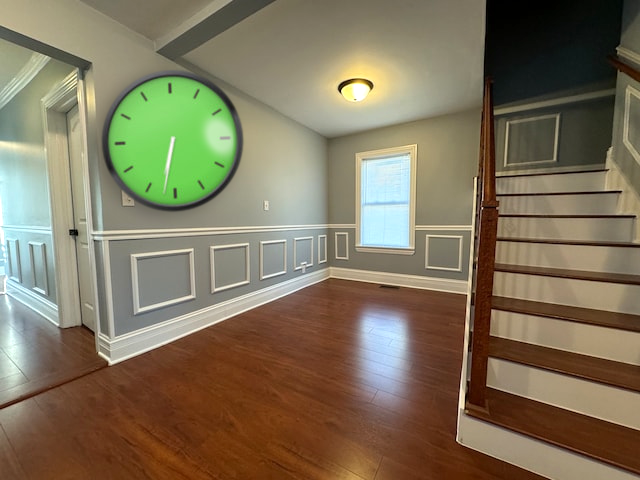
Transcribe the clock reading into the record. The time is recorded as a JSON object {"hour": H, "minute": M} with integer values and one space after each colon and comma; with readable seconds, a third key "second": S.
{"hour": 6, "minute": 32}
